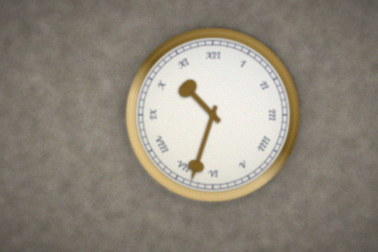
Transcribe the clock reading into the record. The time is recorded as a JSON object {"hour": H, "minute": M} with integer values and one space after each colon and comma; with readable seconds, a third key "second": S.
{"hour": 10, "minute": 33}
